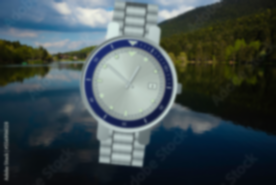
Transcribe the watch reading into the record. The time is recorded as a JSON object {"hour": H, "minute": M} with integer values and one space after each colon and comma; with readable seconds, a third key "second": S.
{"hour": 12, "minute": 51}
